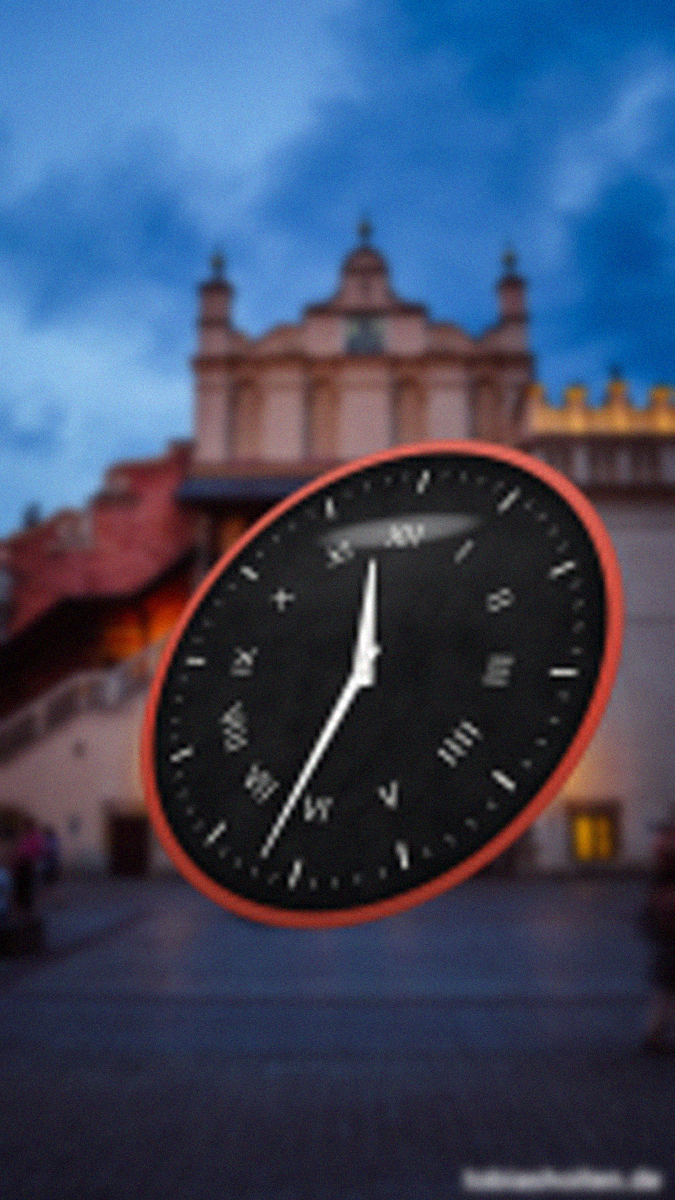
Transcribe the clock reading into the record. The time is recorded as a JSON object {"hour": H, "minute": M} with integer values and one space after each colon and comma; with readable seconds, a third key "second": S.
{"hour": 11, "minute": 32}
